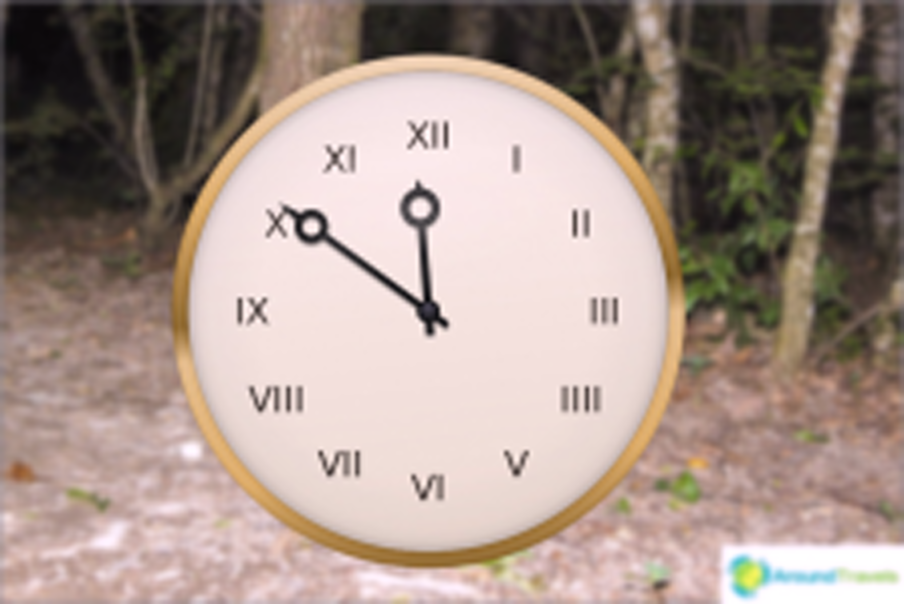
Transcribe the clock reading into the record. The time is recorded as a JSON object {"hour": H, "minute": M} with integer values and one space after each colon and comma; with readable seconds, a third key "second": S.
{"hour": 11, "minute": 51}
